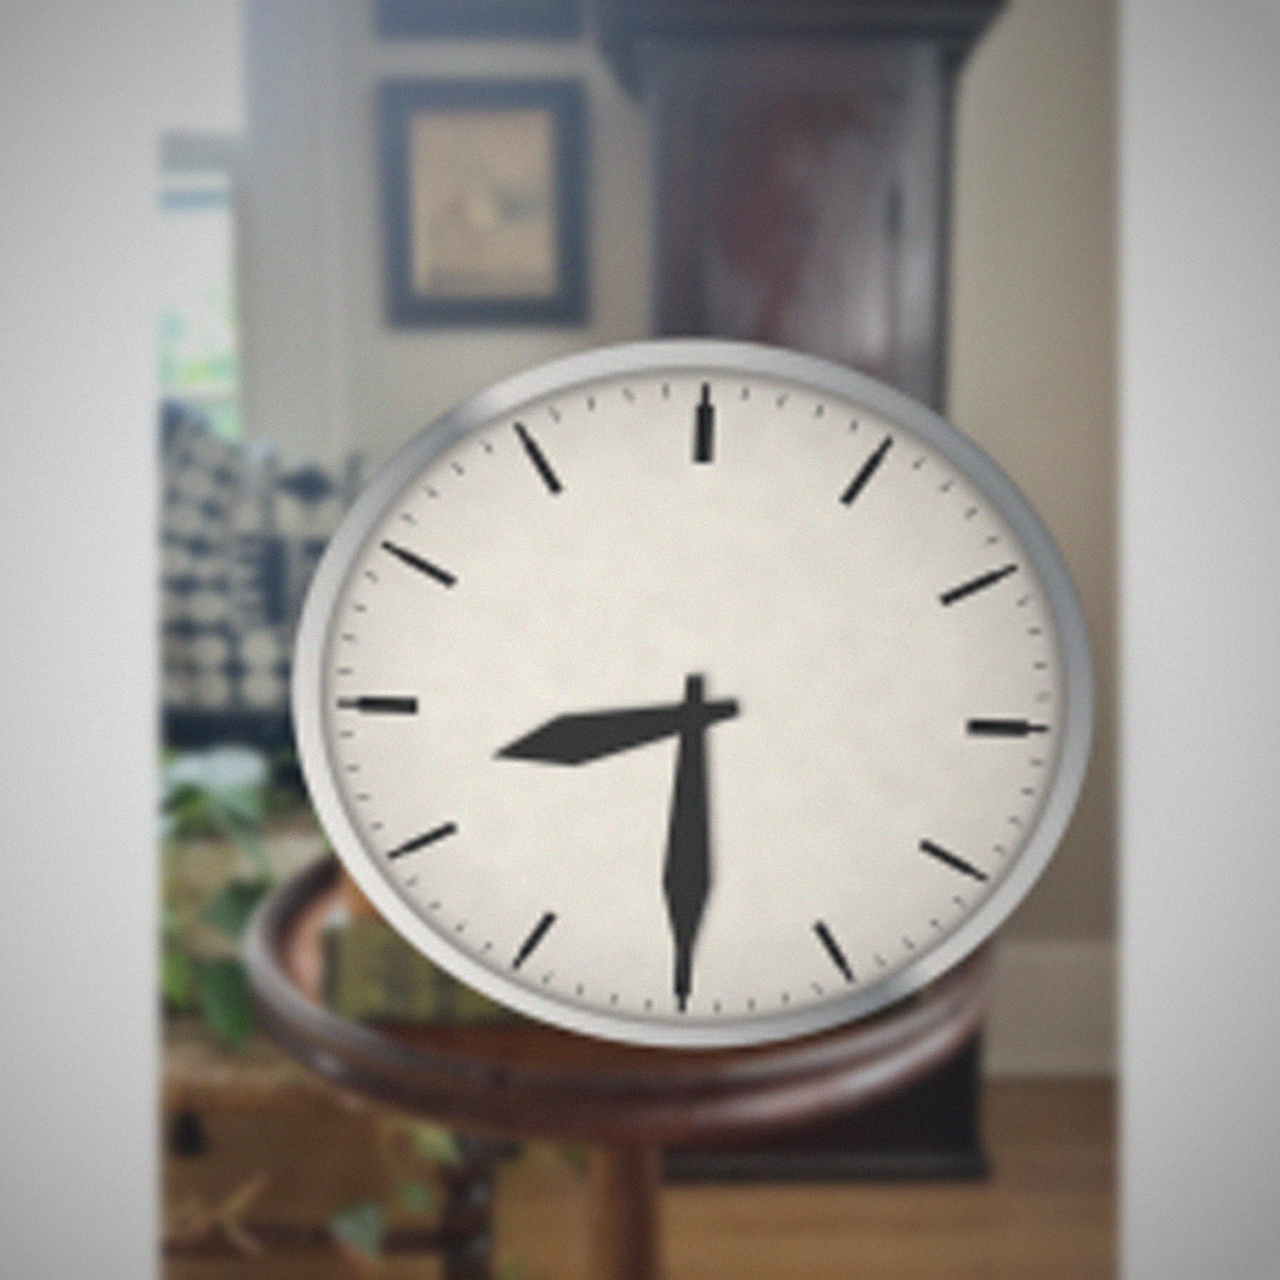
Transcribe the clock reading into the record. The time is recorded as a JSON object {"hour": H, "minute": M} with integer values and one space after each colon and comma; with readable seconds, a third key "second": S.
{"hour": 8, "minute": 30}
